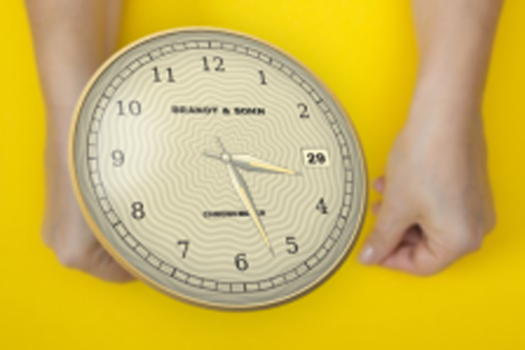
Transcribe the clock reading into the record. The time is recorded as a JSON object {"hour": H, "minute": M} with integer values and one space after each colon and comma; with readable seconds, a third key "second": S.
{"hour": 3, "minute": 27}
